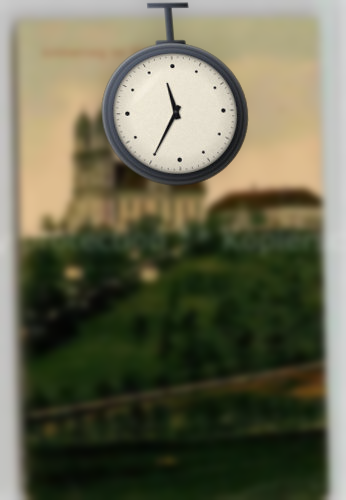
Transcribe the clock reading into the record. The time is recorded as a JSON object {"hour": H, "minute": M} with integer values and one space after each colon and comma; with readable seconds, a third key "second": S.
{"hour": 11, "minute": 35}
